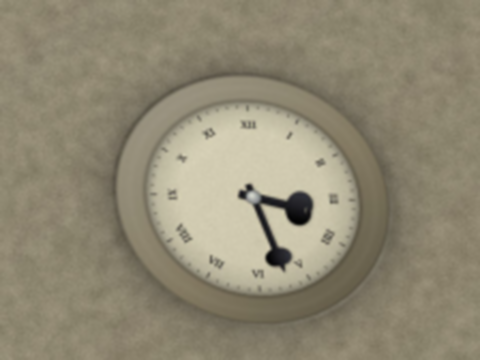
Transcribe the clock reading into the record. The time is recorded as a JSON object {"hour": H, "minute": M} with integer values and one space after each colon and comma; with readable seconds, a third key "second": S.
{"hour": 3, "minute": 27}
